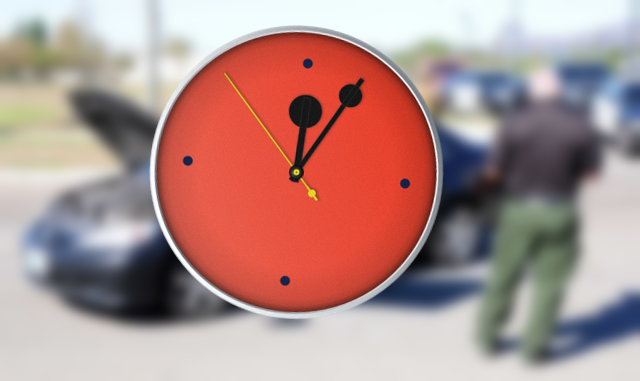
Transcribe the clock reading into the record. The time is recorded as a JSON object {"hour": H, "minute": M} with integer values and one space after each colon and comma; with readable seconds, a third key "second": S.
{"hour": 12, "minute": 4, "second": 53}
